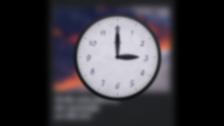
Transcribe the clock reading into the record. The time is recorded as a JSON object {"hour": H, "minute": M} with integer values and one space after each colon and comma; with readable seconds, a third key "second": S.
{"hour": 3, "minute": 0}
